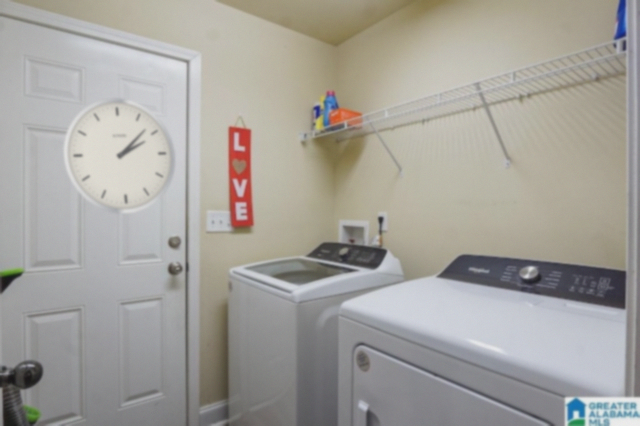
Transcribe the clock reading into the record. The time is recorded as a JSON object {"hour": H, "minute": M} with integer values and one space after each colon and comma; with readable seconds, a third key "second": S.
{"hour": 2, "minute": 8}
